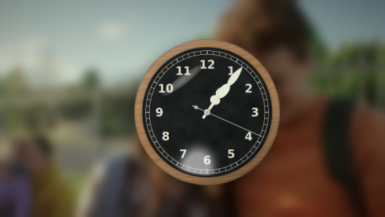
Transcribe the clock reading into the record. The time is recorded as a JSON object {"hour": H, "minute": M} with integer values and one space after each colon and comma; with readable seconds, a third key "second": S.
{"hour": 1, "minute": 6, "second": 19}
